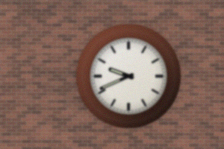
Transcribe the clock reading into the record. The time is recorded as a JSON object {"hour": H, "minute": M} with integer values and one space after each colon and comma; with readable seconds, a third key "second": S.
{"hour": 9, "minute": 41}
